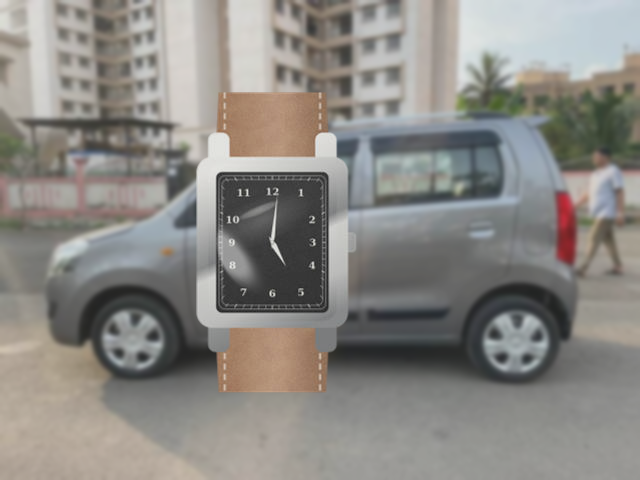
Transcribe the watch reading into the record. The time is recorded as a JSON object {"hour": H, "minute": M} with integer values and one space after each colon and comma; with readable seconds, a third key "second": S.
{"hour": 5, "minute": 1}
